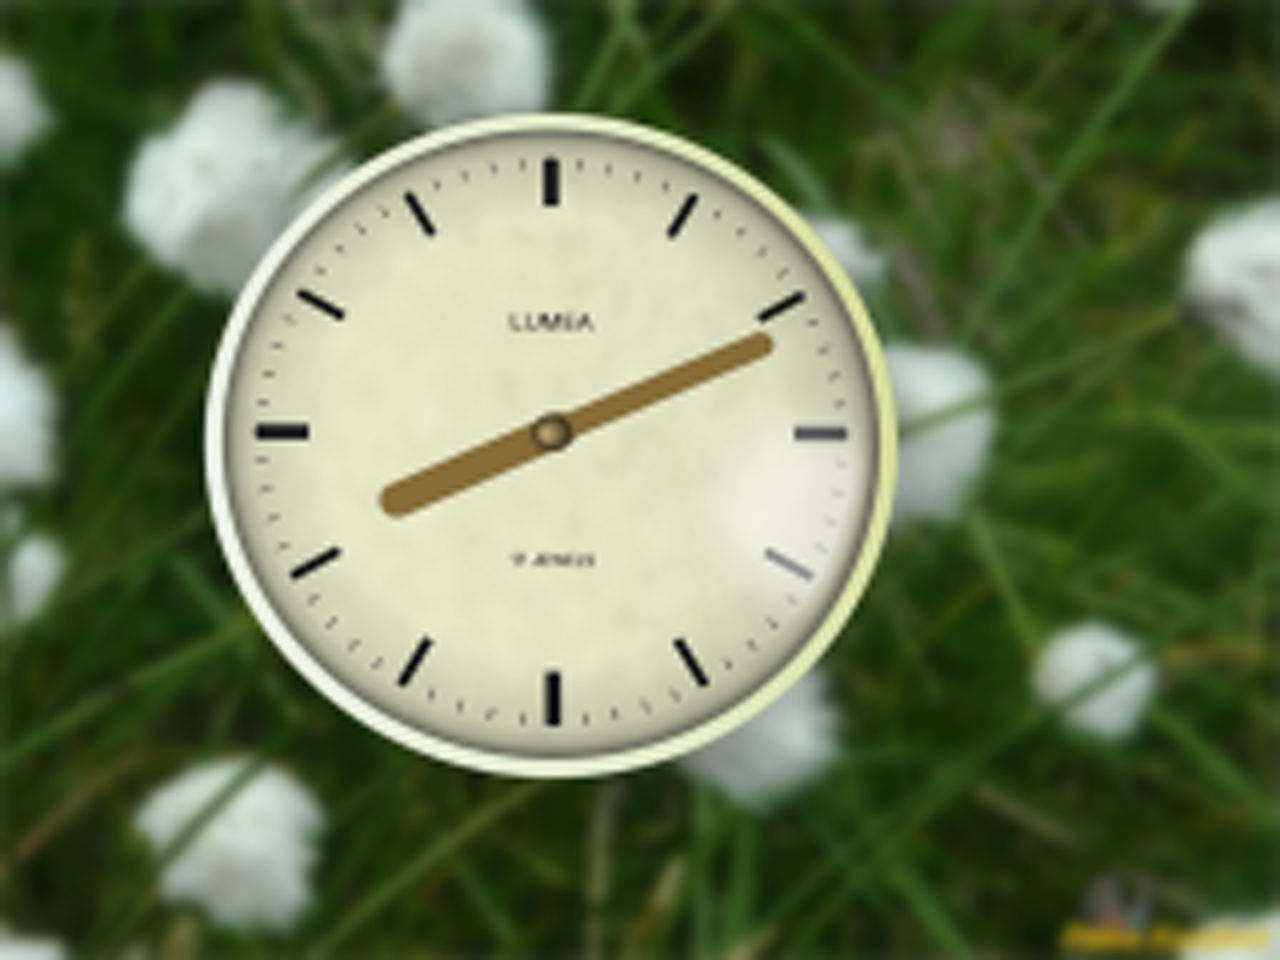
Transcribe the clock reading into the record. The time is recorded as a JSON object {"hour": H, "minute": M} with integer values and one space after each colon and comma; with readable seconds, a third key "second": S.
{"hour": 8, "minute": 11}
